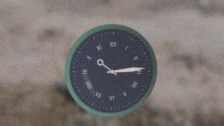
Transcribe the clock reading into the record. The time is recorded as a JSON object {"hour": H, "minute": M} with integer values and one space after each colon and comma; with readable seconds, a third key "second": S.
{"hour": 10, "minute": 14}
